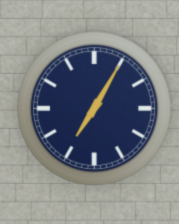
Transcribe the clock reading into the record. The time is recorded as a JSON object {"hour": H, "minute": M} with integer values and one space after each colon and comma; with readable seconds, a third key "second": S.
{"hour": 7, "minute": 5}
